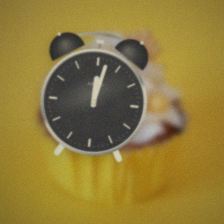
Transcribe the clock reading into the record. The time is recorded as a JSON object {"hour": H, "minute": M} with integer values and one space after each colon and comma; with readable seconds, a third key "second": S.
{"hour": 12, "minute": 2}
